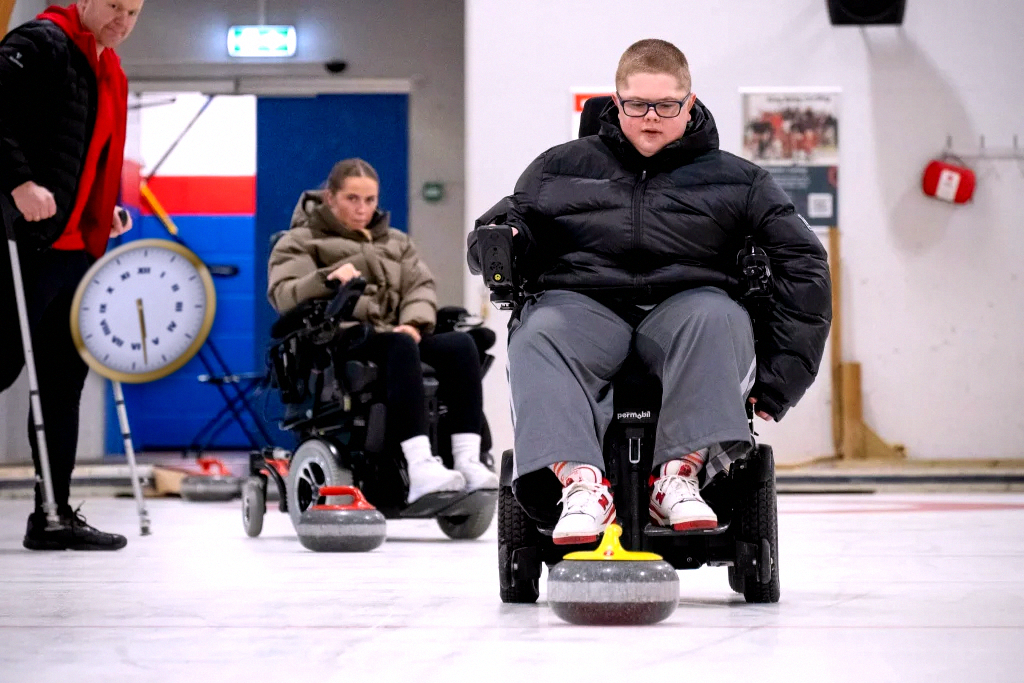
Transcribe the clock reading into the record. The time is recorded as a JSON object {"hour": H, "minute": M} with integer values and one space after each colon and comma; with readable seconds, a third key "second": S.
{"hour": 5, "minute": 28}
